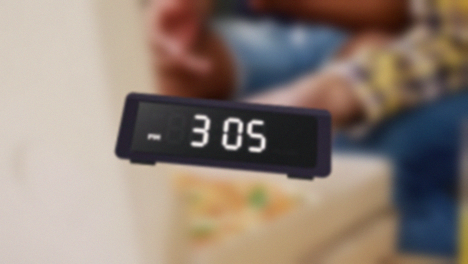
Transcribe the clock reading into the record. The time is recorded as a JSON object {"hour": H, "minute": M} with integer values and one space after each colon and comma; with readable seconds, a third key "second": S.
{"hour": 3, "minute": 5}
